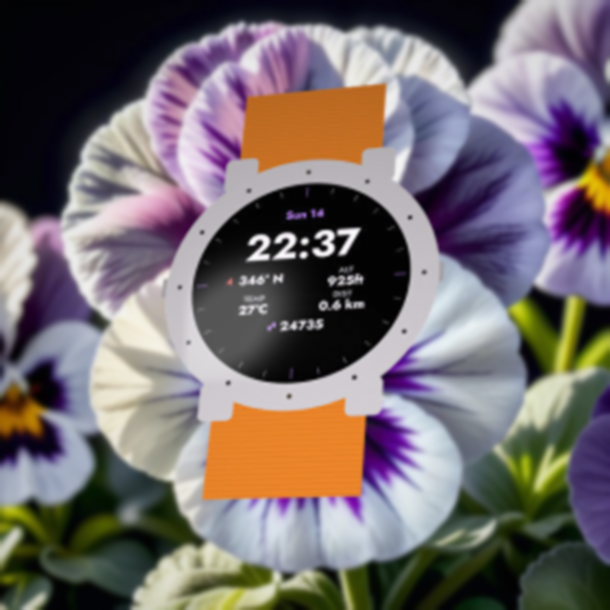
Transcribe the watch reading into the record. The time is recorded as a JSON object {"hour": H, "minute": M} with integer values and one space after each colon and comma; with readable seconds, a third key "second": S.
{"hour": 22, "minute": 37}
